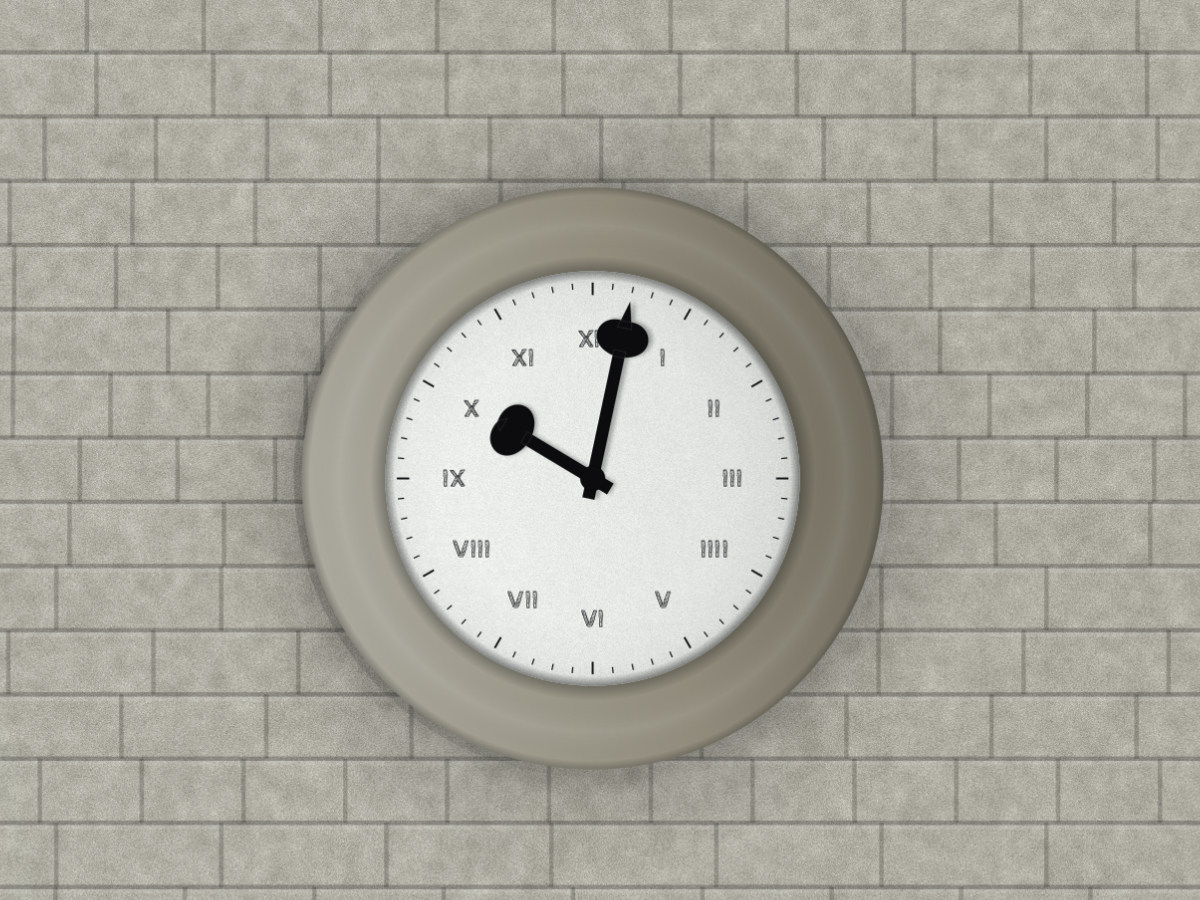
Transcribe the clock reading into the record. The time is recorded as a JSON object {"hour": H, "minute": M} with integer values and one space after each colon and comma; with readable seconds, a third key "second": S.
{"hour": 10, "minute": 2}
